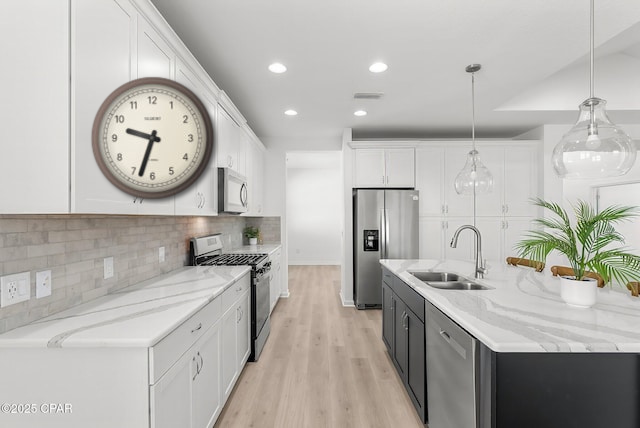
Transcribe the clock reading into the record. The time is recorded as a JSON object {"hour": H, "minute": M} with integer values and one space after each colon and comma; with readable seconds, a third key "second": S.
{"hour": 9, "minute": 33}
